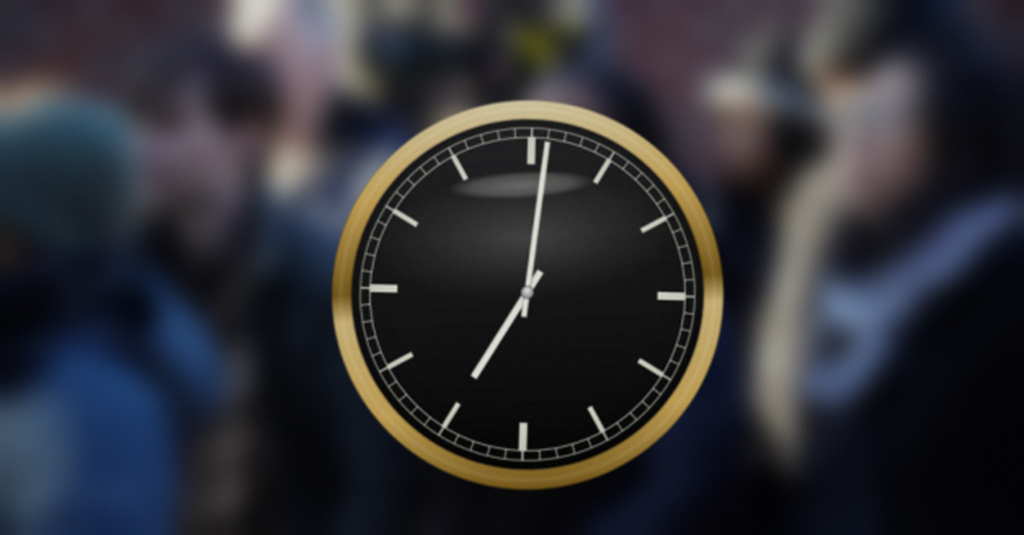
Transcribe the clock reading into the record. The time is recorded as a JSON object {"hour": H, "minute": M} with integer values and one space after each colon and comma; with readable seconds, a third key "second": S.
{"hour": 7, "minute": 1}
